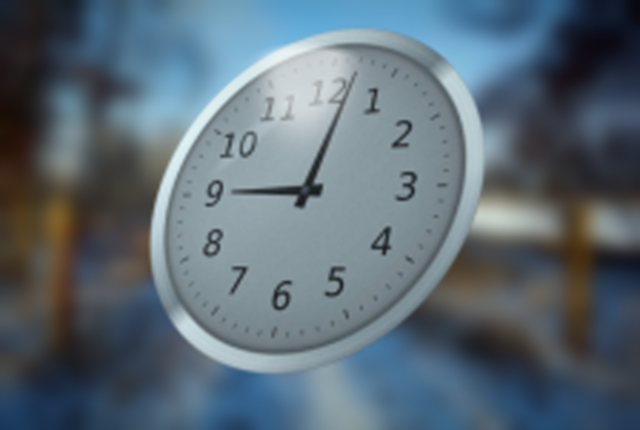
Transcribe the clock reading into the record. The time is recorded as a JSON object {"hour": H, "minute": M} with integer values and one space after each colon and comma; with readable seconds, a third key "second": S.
{"hour": 9, "minute": 2}
